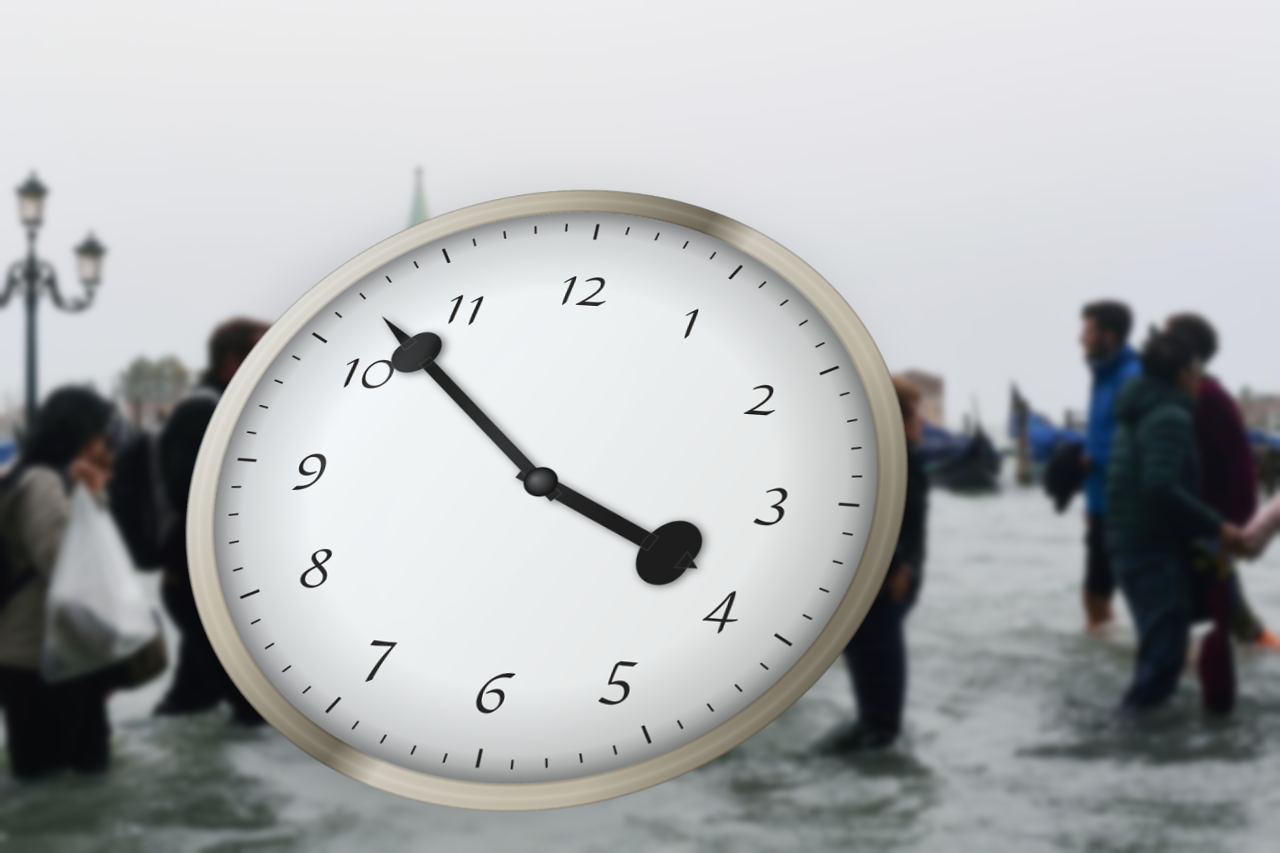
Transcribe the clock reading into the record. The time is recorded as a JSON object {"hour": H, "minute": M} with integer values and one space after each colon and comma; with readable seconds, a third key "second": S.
{"hour": 3, "minute": 52}
